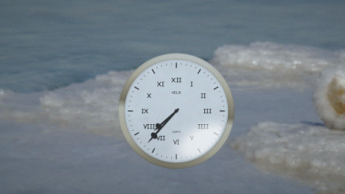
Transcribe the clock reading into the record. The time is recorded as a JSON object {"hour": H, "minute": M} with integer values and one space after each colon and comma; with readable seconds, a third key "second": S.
{"hour": 7, "minute": 37}
